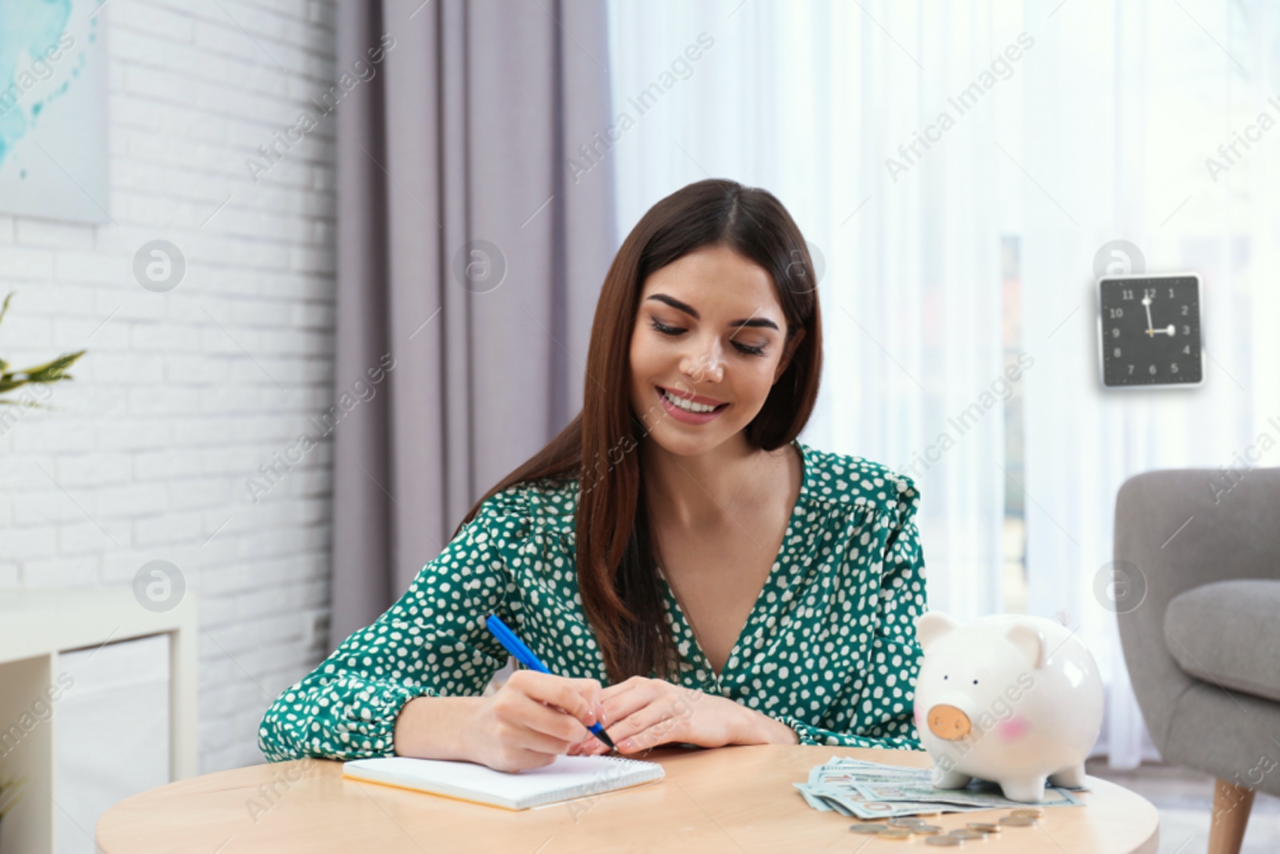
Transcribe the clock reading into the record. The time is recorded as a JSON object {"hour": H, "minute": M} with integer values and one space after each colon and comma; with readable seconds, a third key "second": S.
{"hour": 2, "minute": 59}
